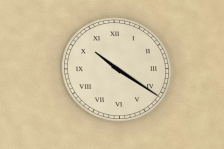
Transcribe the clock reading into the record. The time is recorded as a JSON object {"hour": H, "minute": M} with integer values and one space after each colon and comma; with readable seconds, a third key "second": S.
{"hour": 10, "minute": 21}
